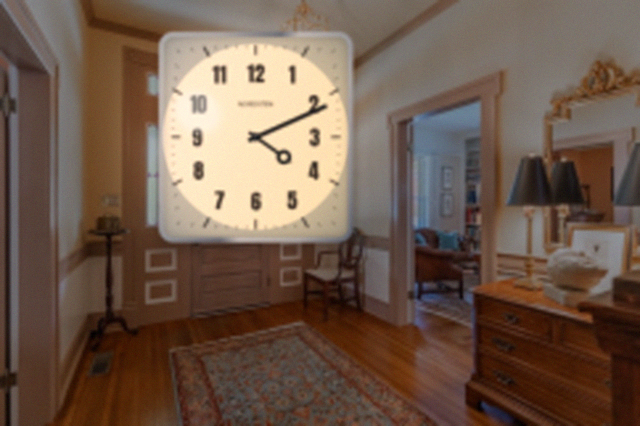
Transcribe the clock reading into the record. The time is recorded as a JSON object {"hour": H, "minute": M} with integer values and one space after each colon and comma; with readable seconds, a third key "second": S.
{"hour": 4, "minute": 11}
